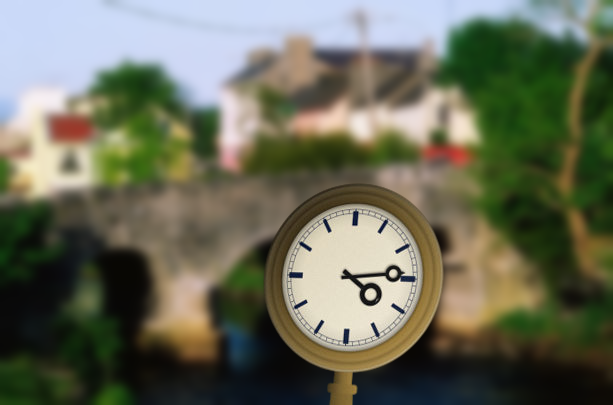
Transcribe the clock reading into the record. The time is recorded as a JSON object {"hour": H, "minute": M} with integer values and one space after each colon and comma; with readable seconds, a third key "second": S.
{"hour": 4, "minute": 14}
